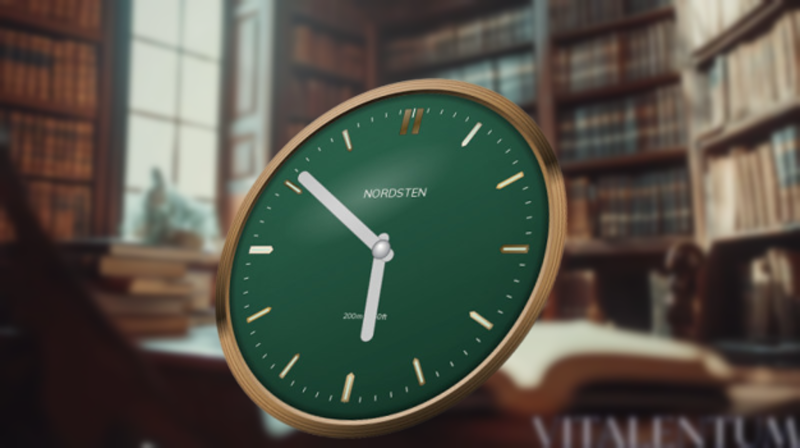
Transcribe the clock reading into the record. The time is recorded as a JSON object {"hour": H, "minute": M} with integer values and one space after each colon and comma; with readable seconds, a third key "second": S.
{"hour": 5, "minute": 51}
